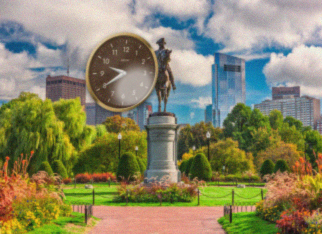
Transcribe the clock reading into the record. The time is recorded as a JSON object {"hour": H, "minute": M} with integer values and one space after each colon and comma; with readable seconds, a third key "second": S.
{"hour": 9, "minute": 40}
